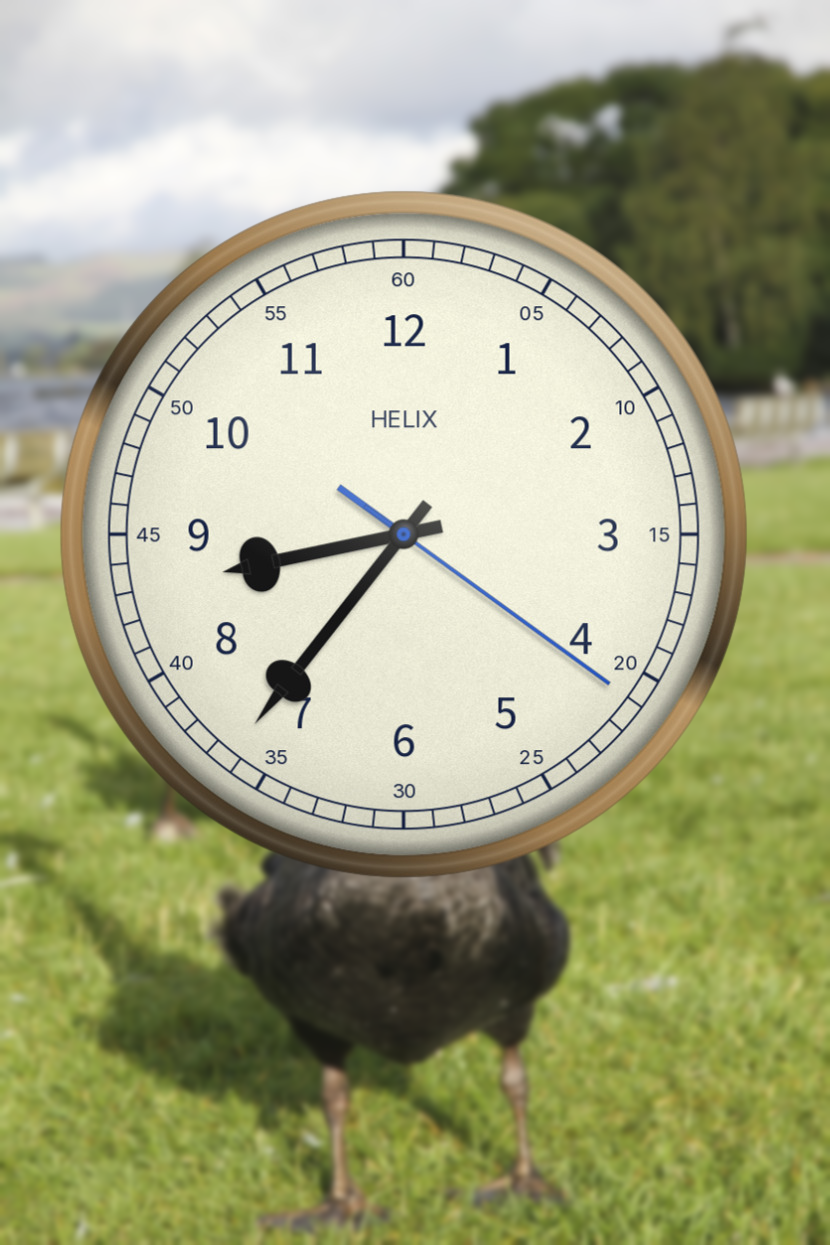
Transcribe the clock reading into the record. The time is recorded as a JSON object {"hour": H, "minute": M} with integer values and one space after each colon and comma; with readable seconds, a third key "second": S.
{"hour": 8, "minute": 36, "second": 21}
